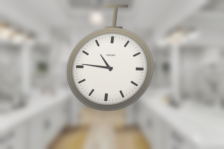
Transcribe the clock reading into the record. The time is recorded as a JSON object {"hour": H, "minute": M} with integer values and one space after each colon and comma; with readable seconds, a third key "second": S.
{"hour": 10, "minute": 46}
